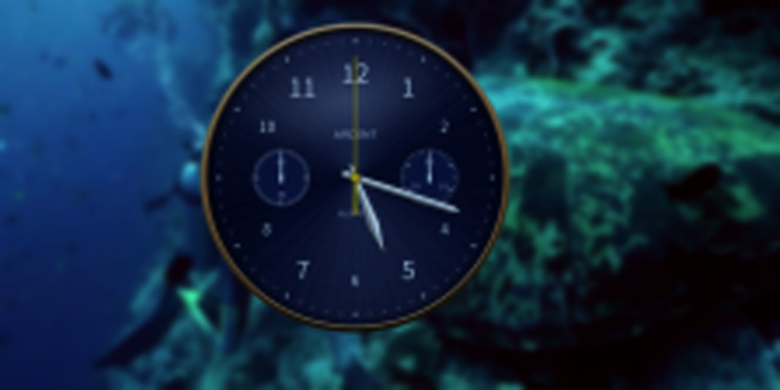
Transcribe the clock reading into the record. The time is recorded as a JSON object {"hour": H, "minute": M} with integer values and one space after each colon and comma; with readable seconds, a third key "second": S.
{"hour": 5, "minute": 18}
